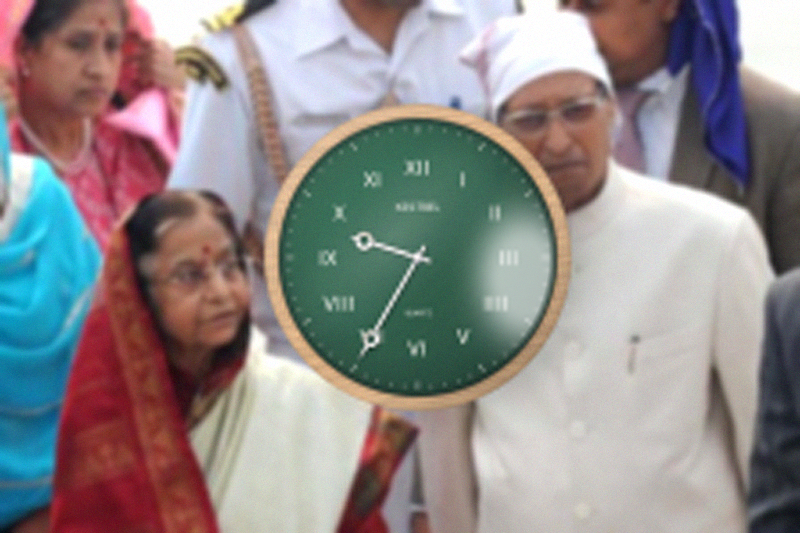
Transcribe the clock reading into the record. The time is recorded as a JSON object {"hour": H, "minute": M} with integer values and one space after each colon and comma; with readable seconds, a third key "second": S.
{"hour": 9, "minute": 35}
